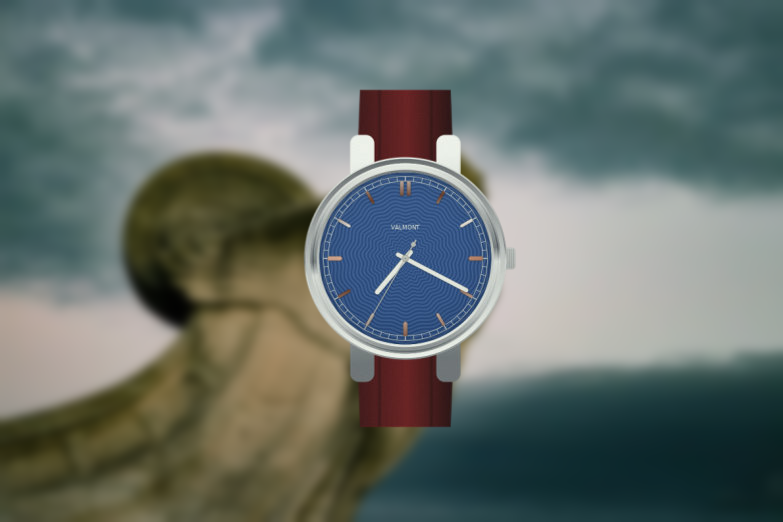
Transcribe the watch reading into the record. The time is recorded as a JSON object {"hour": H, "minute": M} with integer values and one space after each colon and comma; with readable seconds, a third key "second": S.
{"hour": 7, "minute": 19, "second": 35}
